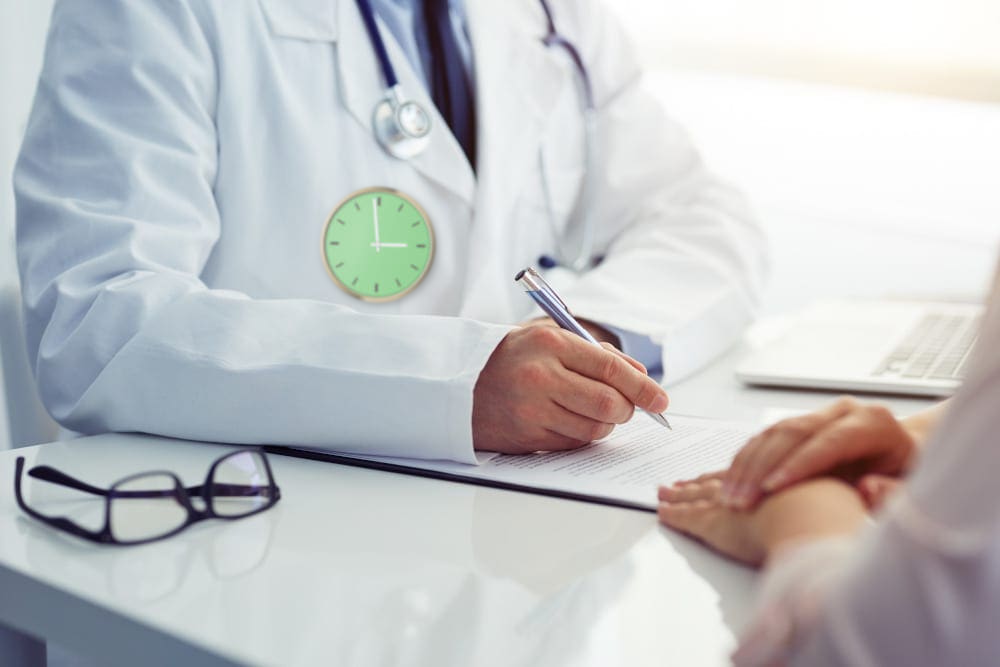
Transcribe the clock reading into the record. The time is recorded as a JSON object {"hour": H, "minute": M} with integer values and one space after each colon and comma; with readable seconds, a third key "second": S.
{"hour": 2, "minute": 59}
